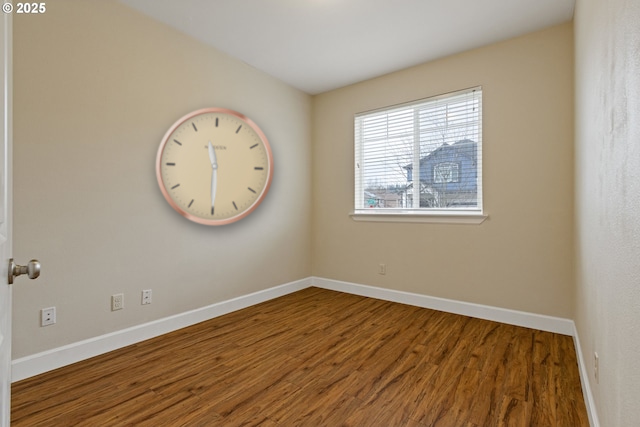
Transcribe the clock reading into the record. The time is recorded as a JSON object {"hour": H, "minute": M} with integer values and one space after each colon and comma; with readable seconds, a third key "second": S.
{"hour": 11, "minute": 30}
